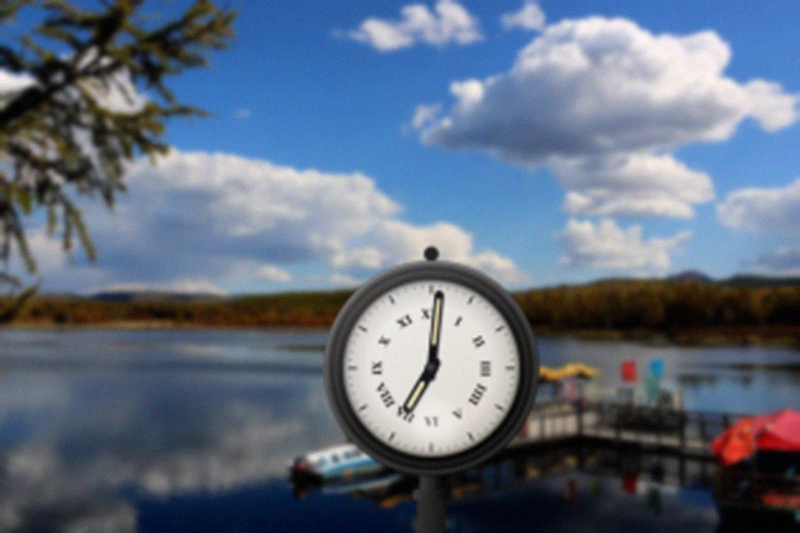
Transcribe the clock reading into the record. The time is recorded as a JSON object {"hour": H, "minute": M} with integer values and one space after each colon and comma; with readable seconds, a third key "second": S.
{"hour": 7, "minute": 1}
